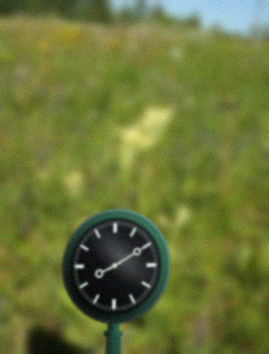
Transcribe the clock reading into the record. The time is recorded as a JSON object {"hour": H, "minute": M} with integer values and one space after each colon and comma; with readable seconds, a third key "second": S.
{"hour": 8, "minute": 10}
